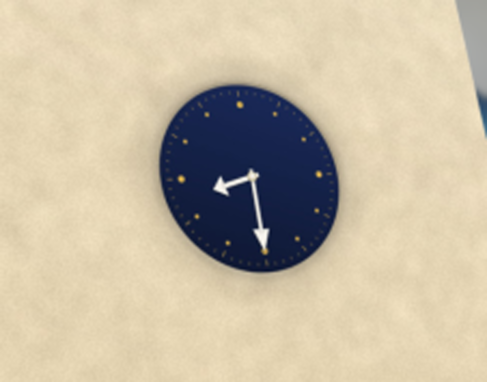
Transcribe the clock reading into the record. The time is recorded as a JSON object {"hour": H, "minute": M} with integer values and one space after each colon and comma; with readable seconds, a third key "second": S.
{"hour": 8, "minute": 30}
